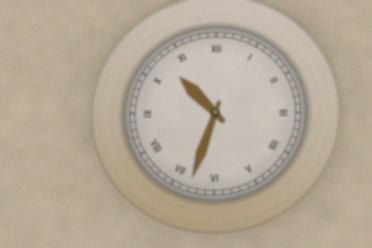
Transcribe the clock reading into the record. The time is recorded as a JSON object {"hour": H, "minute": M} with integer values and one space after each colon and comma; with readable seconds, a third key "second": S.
{"hour": 10, "minute": 33}
